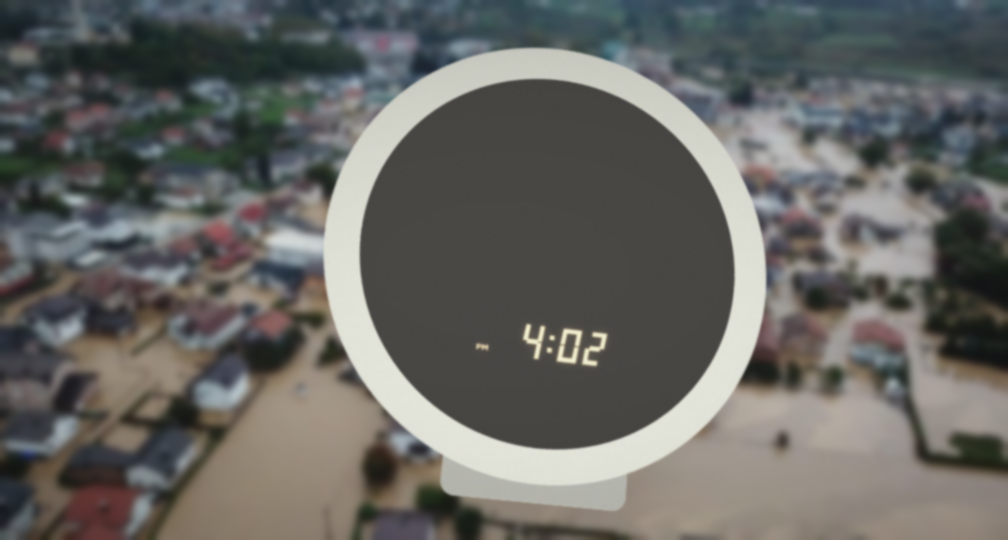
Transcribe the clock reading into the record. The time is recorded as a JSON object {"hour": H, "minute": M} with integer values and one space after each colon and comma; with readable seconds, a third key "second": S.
{"hour": 4, "minute": 2}
